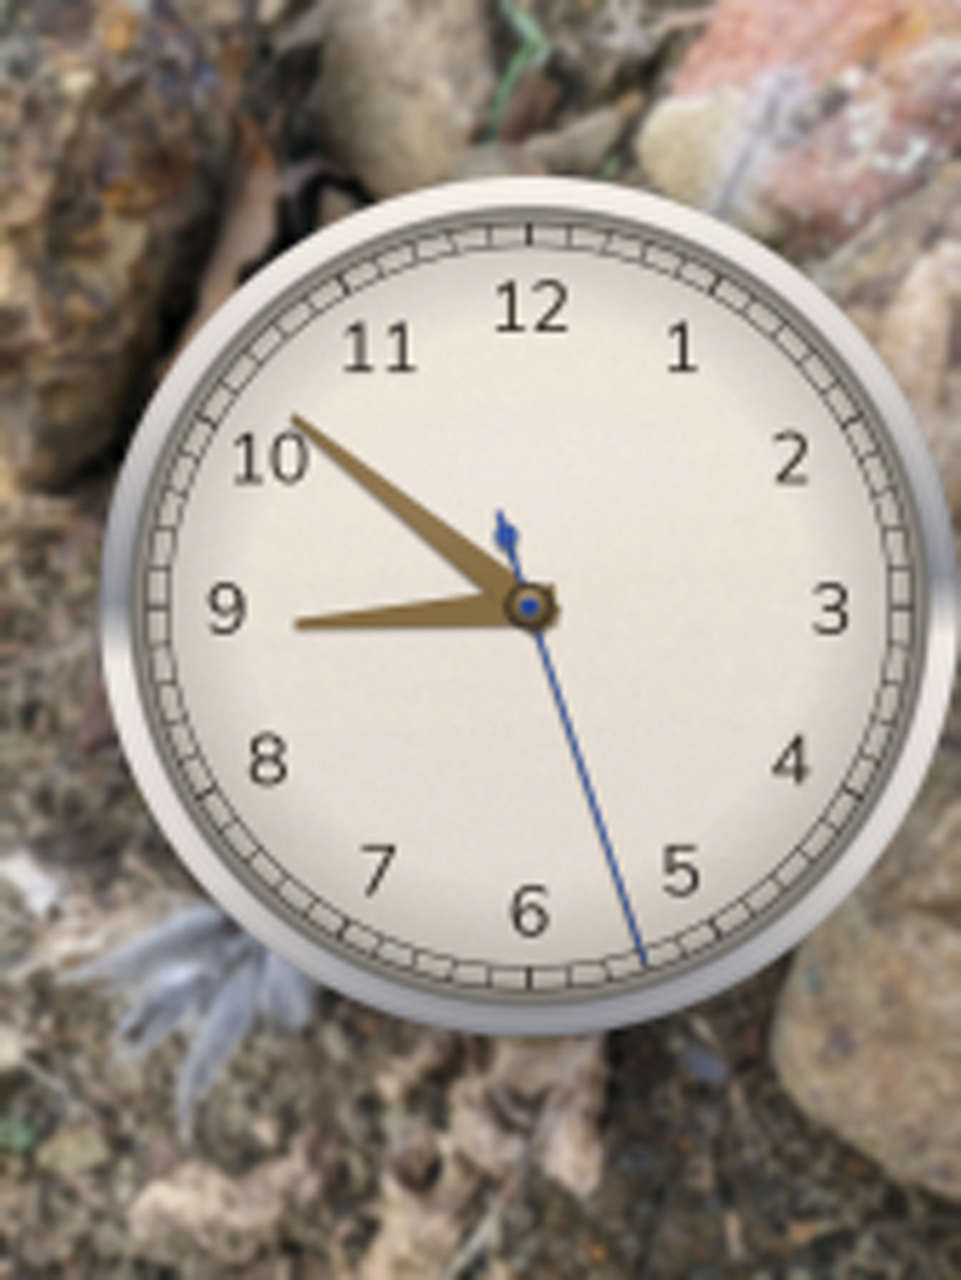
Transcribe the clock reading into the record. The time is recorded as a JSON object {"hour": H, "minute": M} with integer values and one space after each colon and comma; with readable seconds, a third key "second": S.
{"hour": 8, "minute": 51, "second": 27}
